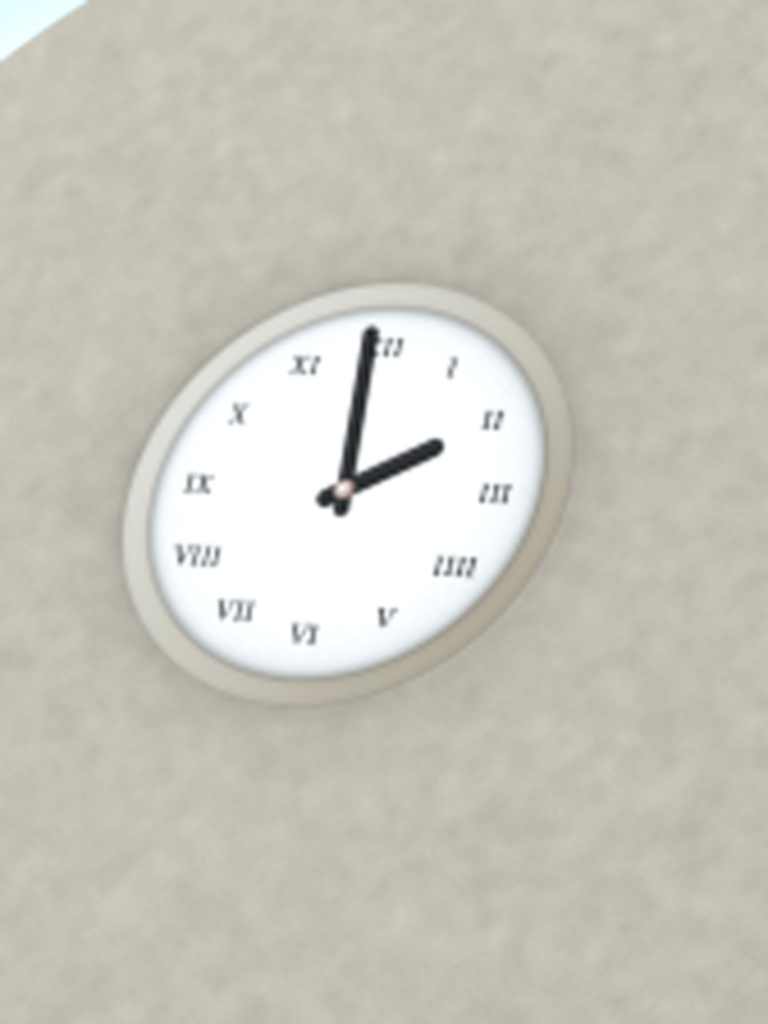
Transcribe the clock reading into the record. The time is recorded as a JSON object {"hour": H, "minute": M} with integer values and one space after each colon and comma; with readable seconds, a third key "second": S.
{"hour": 1, "minute": 59}
